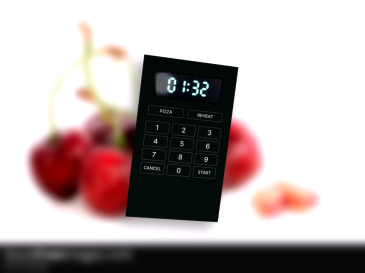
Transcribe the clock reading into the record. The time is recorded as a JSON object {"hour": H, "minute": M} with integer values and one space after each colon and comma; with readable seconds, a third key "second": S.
{"hour": 1, "minute": 32}
